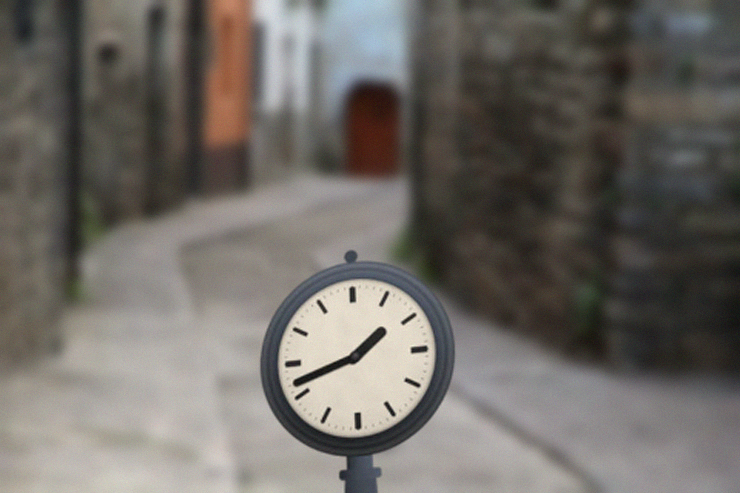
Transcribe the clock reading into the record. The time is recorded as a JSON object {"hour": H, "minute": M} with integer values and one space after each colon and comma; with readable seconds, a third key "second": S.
{"hour": 1, "minute": 42}
